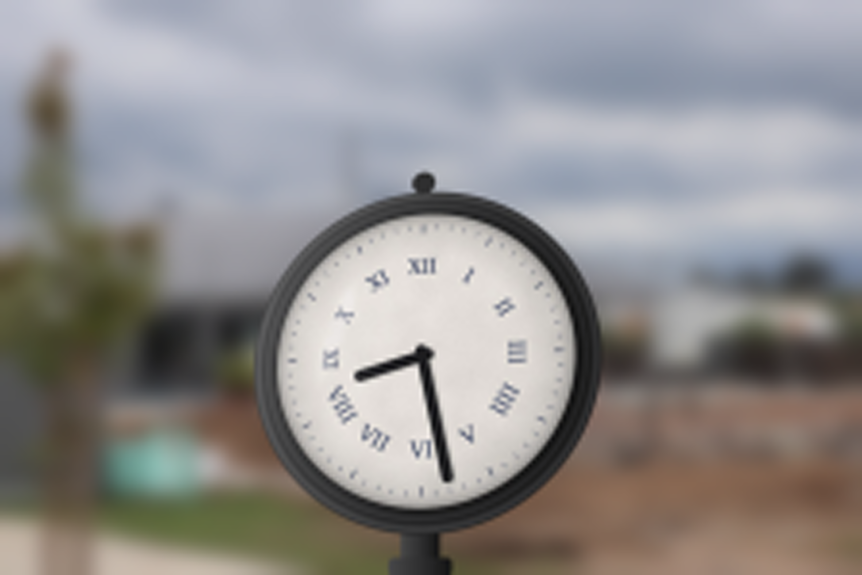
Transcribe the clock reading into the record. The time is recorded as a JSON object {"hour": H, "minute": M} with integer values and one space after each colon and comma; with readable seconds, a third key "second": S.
{"hour": 8, "minute": 28}
